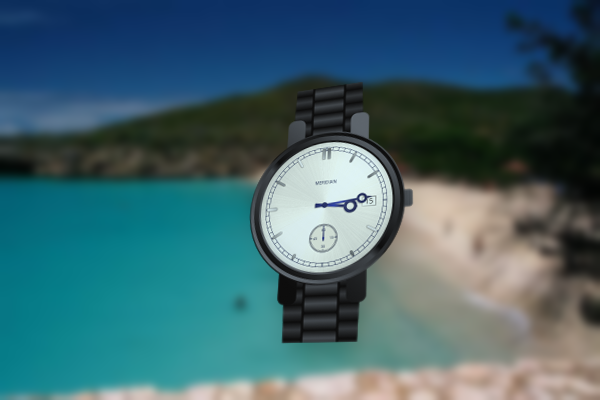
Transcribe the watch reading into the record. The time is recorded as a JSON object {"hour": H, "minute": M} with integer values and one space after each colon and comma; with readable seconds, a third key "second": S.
{"hour": 3, "minute": 14}
